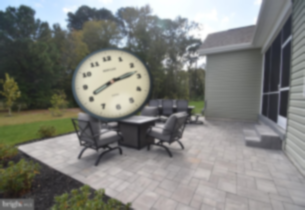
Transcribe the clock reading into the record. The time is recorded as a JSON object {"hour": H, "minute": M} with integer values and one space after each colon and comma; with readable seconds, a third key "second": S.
{"hour": 8, "minute": 13}
